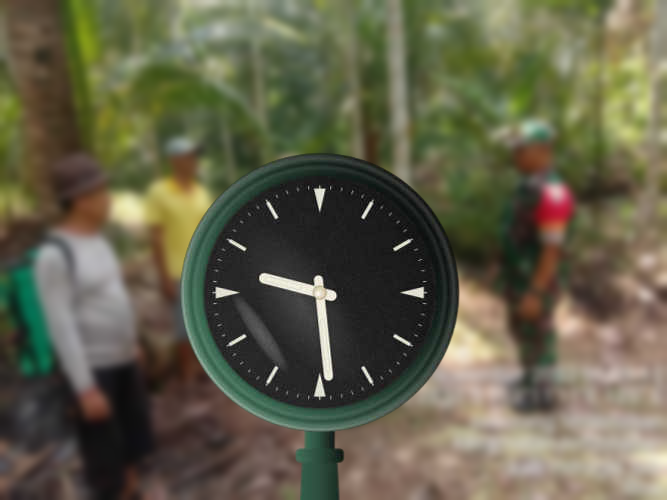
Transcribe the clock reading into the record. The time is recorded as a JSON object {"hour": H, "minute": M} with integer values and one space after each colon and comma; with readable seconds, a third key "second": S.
{"hour": 9, "minute": 29}
